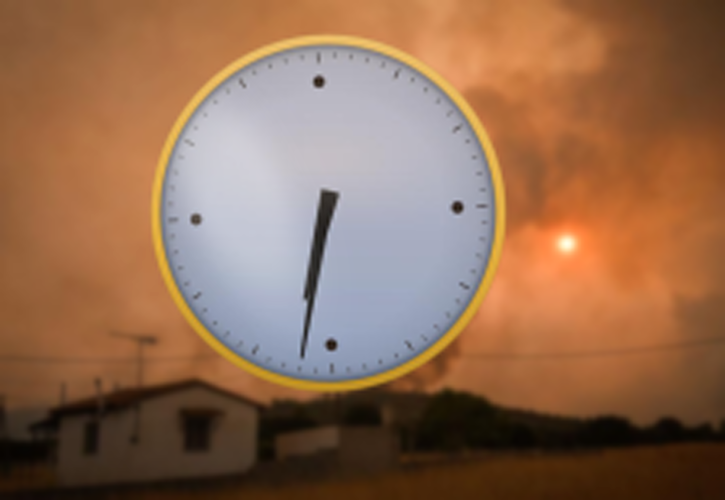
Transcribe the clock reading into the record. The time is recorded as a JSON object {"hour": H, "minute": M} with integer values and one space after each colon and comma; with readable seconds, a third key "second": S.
{"hour": 6, "minute": 32}
